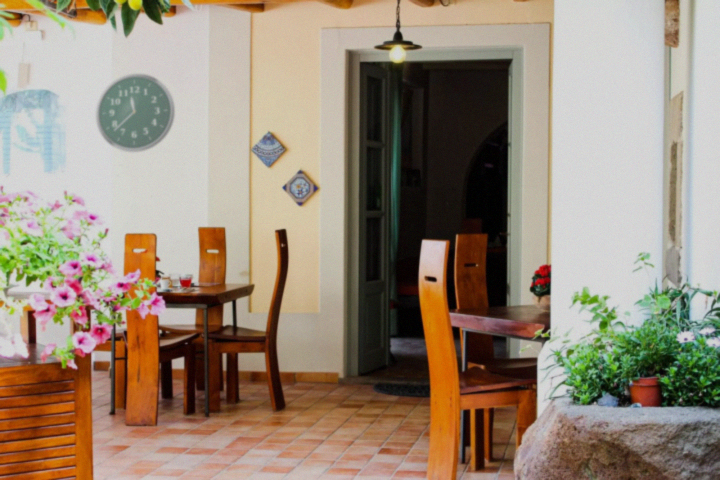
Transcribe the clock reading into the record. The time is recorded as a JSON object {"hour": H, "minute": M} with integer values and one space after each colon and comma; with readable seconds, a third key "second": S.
{"hour": 11, "minute": 38}
